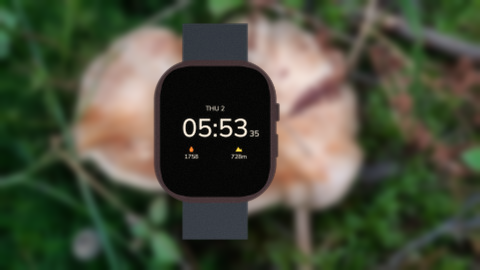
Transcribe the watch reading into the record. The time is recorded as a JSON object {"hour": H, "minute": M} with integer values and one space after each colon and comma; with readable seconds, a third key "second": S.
{"hour": 5, "minute": 53, "second": 35}
